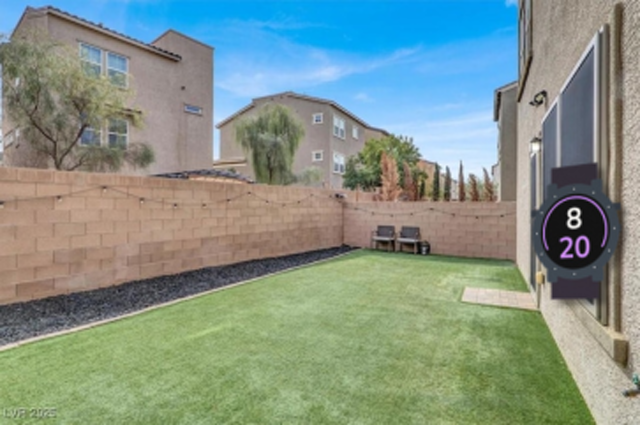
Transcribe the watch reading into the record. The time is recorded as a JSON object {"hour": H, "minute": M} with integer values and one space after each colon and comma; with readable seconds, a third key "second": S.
{"hour": 8, "minute": 20}
